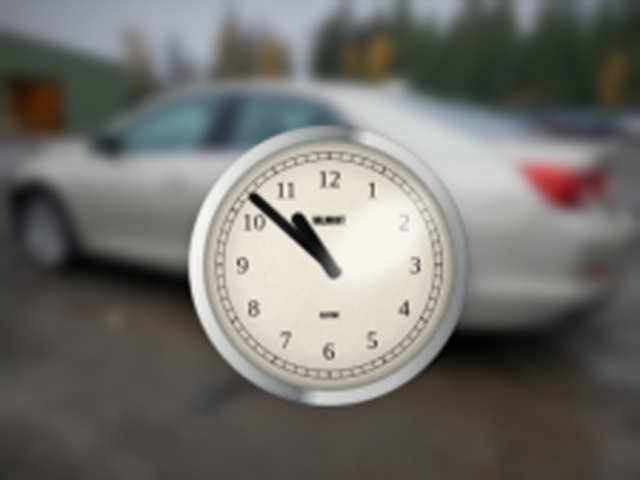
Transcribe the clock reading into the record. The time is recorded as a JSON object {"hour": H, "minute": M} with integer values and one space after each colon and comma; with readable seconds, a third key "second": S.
{"hour": 10, "minute": 52}
